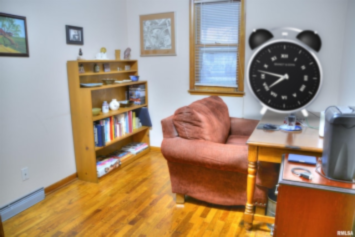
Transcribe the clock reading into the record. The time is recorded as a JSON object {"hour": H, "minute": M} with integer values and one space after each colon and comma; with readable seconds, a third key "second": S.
{"hour": 7, "minute": 47}
